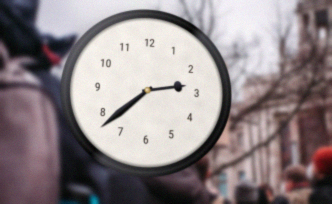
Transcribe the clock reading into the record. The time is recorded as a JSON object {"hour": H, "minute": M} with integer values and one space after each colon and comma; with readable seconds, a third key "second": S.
{"hour": 2, "minute": 38}
